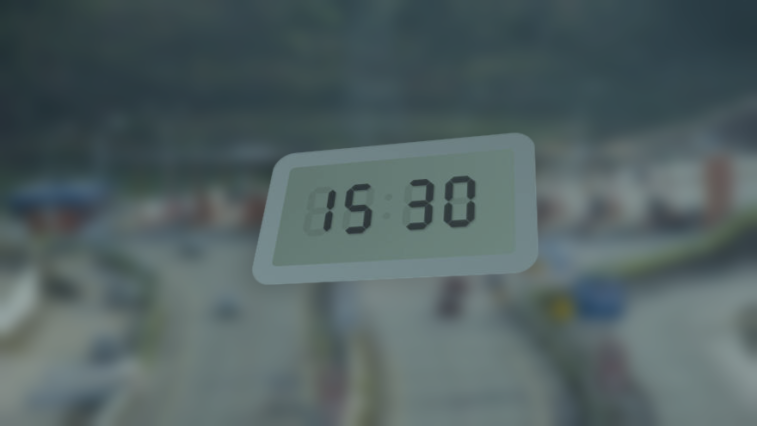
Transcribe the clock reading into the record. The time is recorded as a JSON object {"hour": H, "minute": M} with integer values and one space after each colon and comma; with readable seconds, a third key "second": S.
{"hour": 15, "minute": 30}
